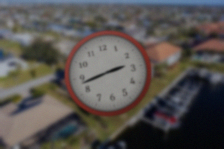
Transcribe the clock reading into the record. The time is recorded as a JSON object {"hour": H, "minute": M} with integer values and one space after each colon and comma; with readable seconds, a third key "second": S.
{"hour": 2, "minute": 43}
